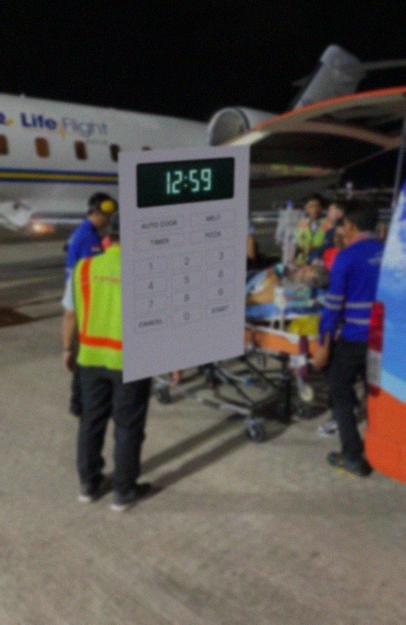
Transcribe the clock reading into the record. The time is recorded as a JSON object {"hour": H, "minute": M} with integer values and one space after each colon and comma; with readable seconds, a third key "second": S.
{"hour": 12, "minute": 59}
